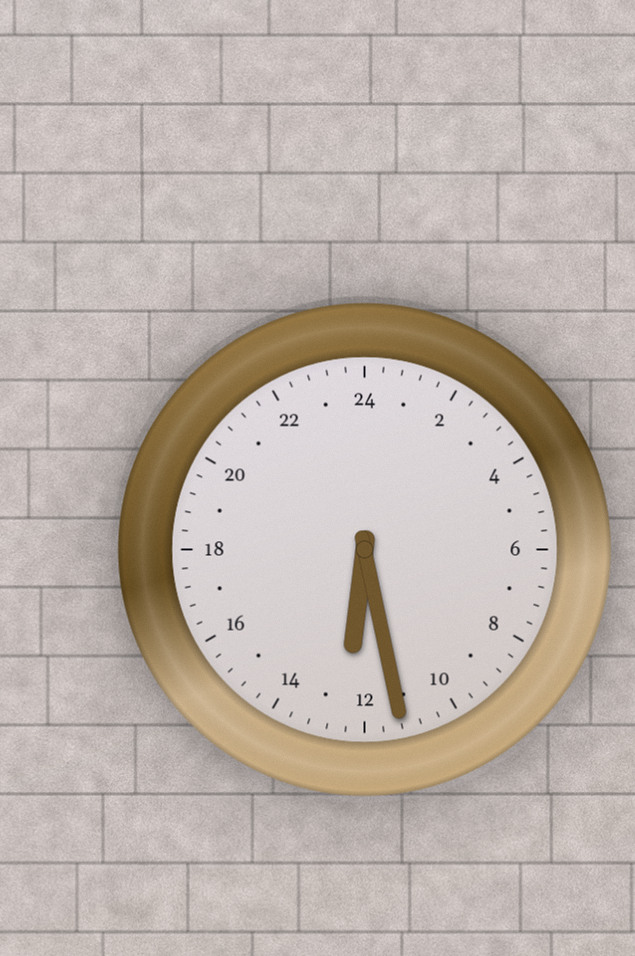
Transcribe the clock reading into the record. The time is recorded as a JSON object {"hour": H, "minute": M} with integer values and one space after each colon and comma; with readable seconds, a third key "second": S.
{"hour": 12, "minute": 28}
